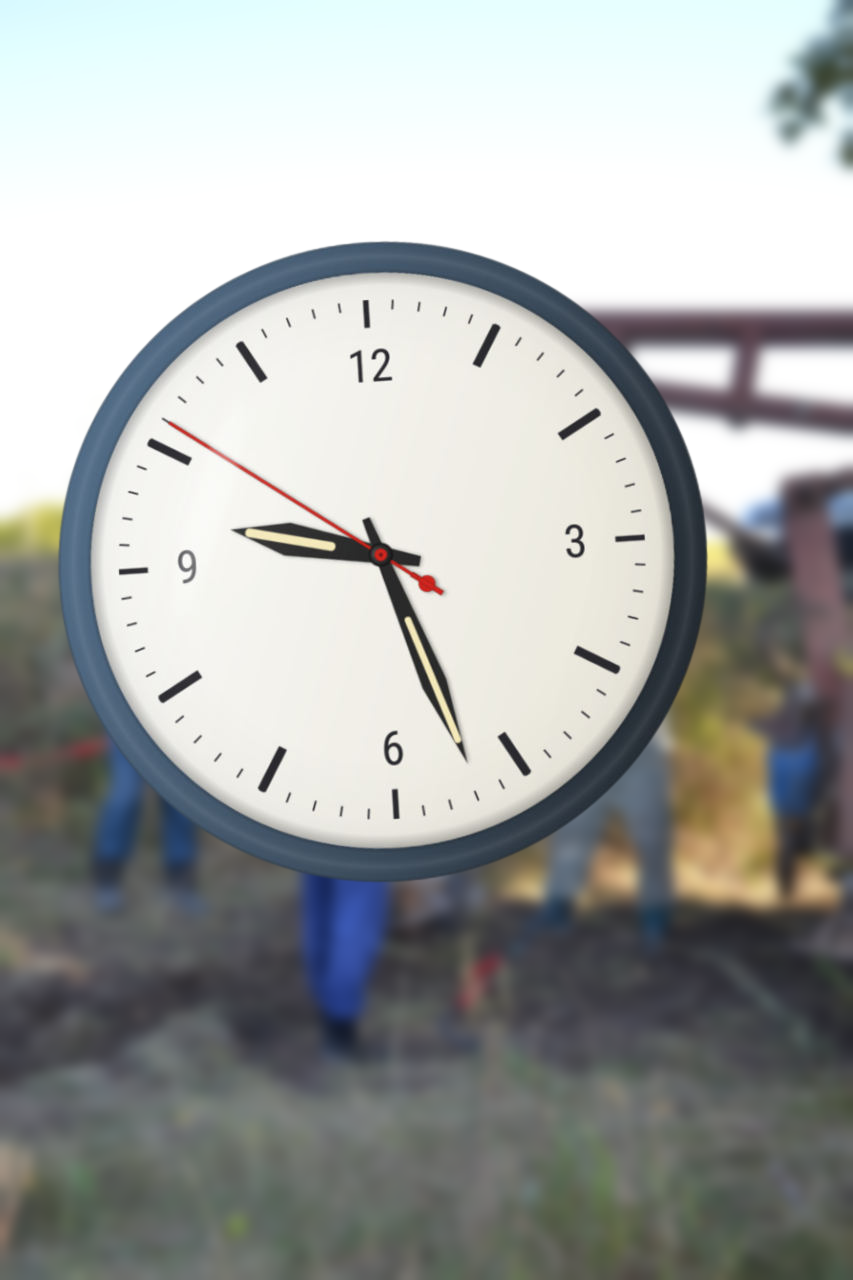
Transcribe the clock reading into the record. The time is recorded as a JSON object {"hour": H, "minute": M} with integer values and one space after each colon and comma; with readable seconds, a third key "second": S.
{"hour": 9, "minute": 26, "second": 51}
